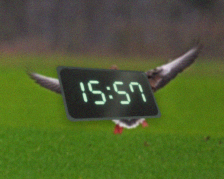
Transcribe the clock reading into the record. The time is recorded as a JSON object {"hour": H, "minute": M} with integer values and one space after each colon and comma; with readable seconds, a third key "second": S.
{"hour": 15, "minute": 57}
